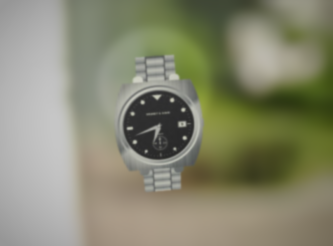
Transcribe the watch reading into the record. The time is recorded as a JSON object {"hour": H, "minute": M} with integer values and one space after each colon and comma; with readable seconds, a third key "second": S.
{"hour": 6, "minute": 42}
